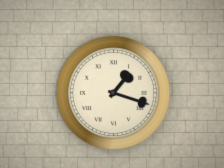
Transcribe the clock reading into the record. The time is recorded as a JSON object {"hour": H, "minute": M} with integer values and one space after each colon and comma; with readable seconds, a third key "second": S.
{"hour": 1, "minute": 18}
